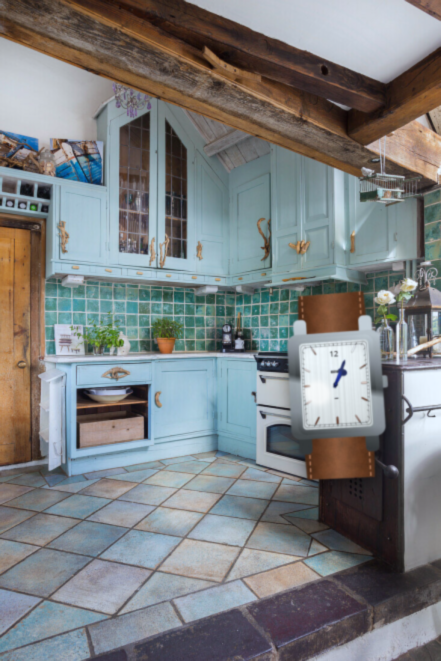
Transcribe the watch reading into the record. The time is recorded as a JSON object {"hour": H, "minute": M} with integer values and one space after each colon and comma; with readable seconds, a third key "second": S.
{"hour": 1, "minute": 4}
